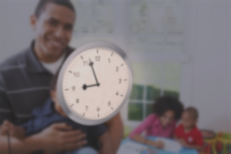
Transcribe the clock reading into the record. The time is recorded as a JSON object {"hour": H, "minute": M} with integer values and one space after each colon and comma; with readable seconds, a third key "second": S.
{"hour": 8, "minute": 57}
